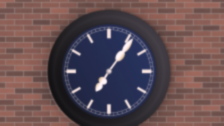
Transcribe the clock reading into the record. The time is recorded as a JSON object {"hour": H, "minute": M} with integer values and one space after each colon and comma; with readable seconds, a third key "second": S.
{"hour": 7, "minute": 6}
